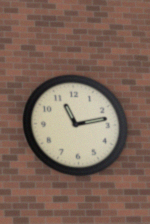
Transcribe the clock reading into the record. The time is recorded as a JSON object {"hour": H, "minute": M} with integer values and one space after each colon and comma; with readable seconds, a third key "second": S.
{"hour": 11, "minute": 13}
